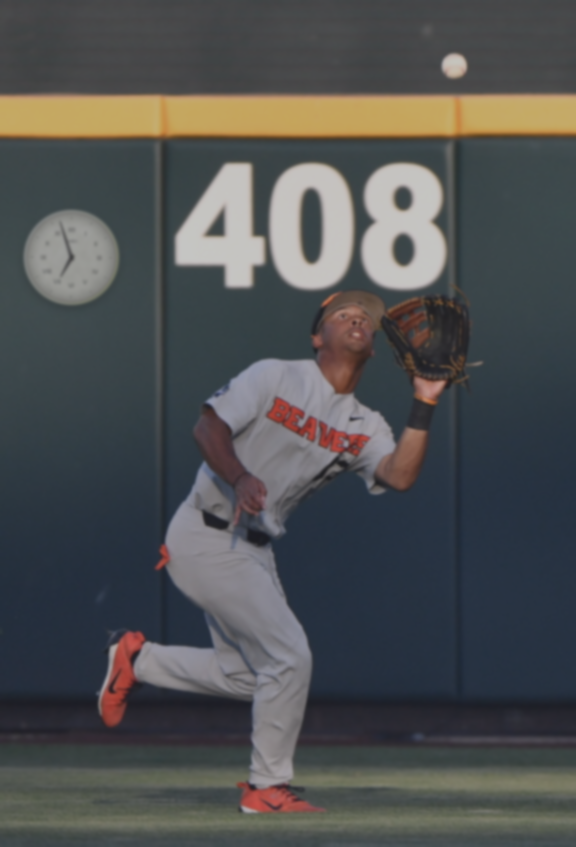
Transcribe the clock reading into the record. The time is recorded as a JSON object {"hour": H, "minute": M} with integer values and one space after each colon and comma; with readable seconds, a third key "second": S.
{"hour": 6, "minute": 57}
